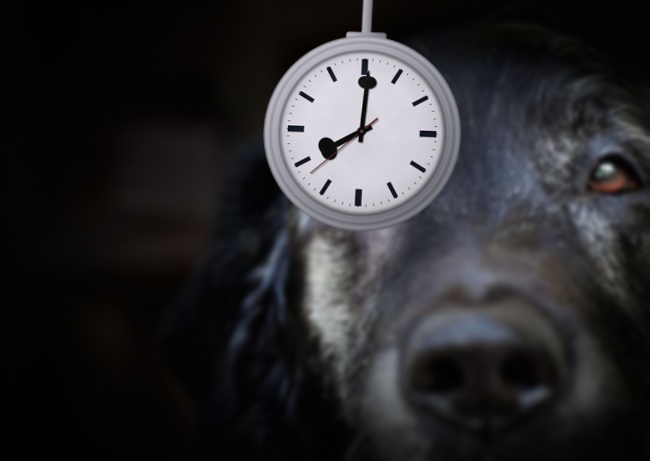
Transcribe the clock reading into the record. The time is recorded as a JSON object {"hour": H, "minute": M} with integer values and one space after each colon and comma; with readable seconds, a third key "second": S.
{"hour": 8, "minute": 0, "second": 38}
